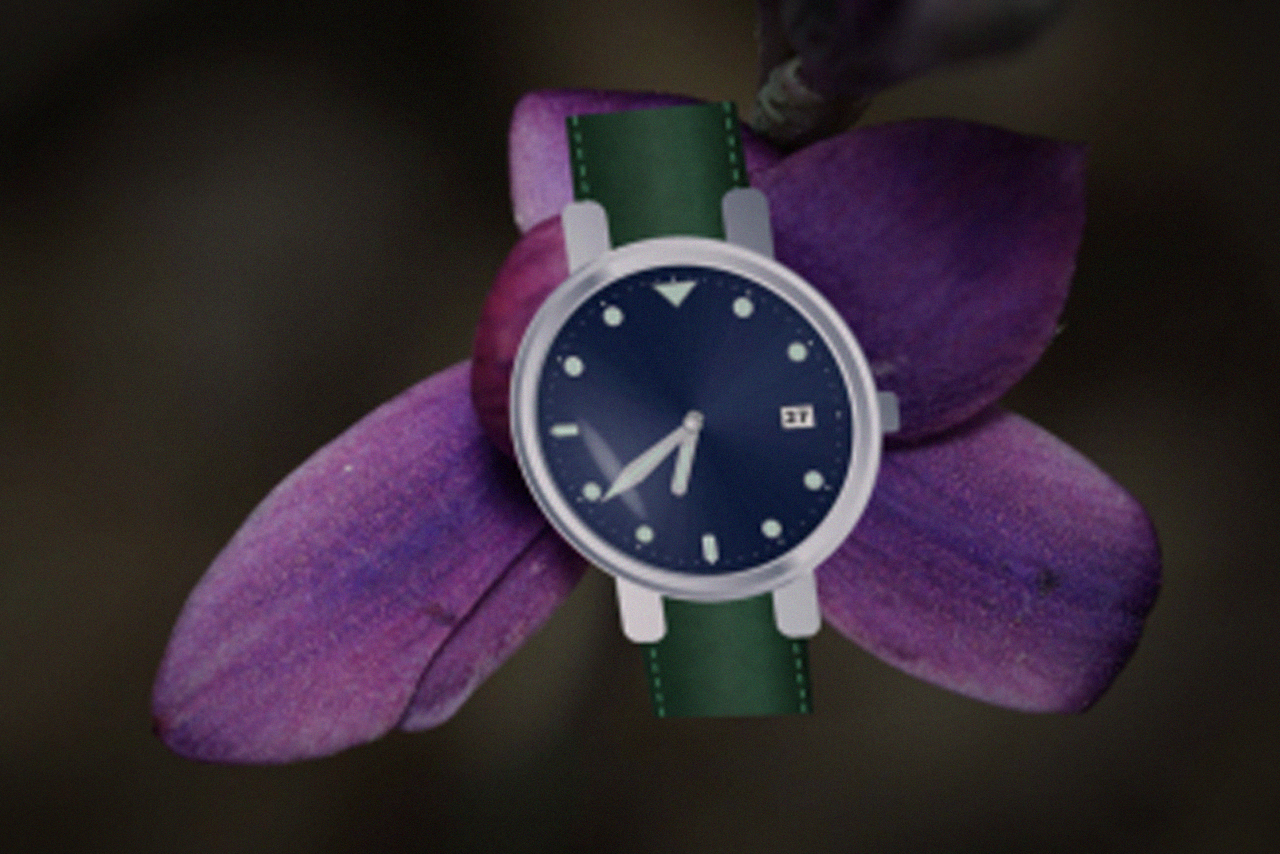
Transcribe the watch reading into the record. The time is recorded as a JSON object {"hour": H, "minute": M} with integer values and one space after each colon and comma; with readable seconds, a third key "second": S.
{"hour": 6, "minute": 39}
